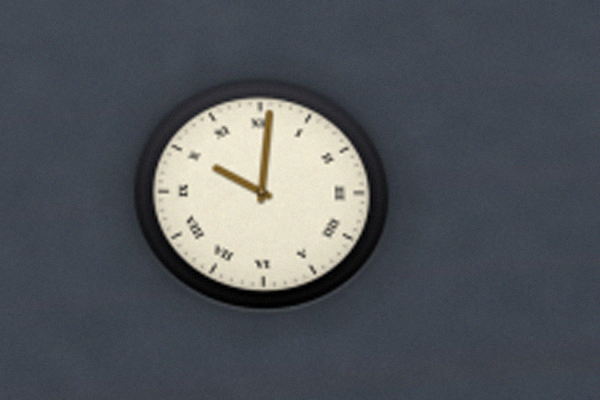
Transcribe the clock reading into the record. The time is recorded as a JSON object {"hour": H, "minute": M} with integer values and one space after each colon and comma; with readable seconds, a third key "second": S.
{"hour": 10, "minute": 1}
